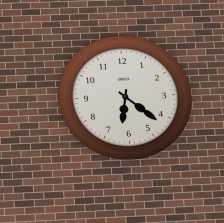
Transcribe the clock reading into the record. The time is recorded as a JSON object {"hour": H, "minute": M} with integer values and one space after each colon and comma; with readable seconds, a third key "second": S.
{"hour": 6, "minute": 22}
